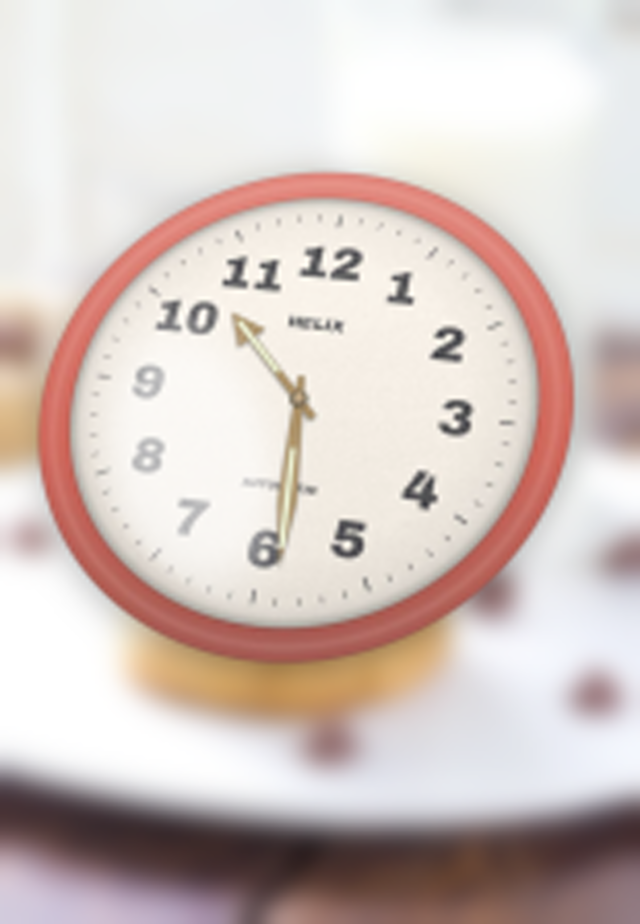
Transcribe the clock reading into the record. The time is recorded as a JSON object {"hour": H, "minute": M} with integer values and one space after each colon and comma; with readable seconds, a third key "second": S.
{"hour": 10, "minute": 29}
